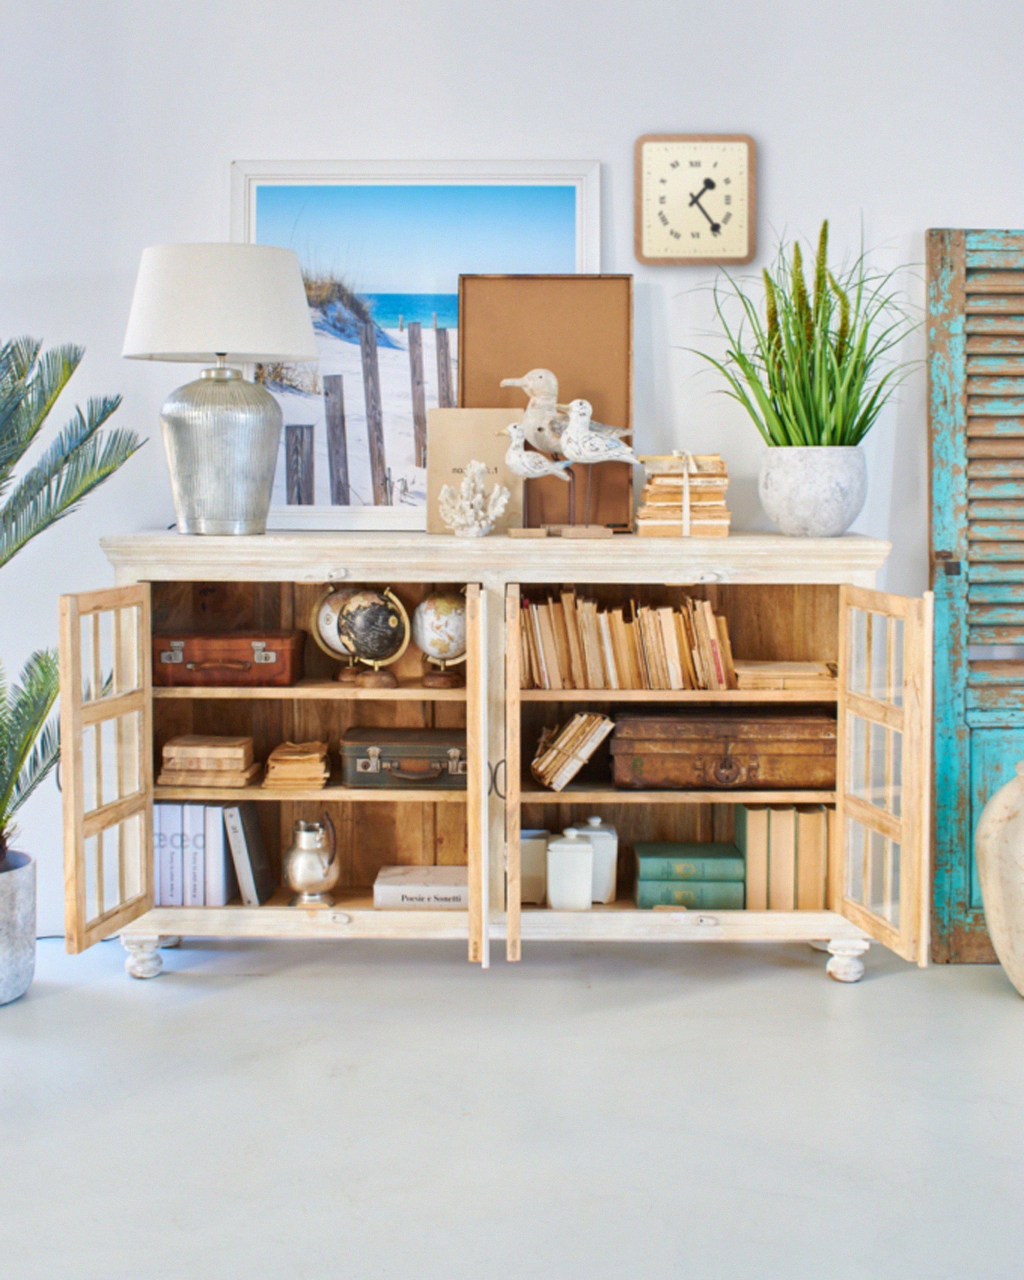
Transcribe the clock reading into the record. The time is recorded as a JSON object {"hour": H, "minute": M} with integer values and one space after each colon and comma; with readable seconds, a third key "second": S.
{"hour": 1, "minute": 24}
